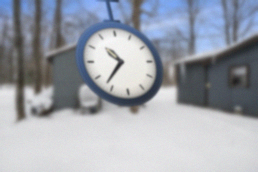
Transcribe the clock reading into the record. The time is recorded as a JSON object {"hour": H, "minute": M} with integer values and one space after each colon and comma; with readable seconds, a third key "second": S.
{"hour": 10, "minute": 37}
